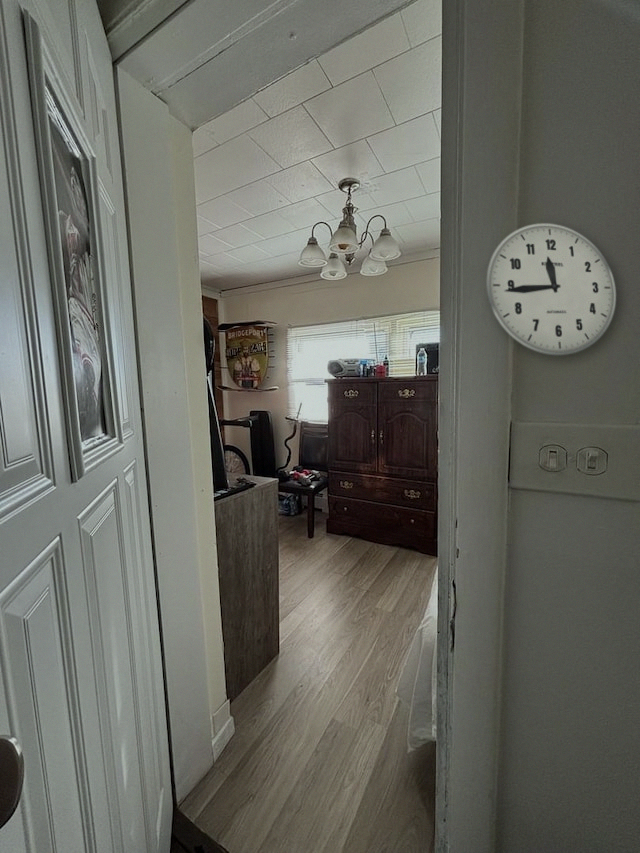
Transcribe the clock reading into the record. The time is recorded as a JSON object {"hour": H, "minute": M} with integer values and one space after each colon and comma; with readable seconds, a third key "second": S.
{"hour": 11, "minute": 44}
